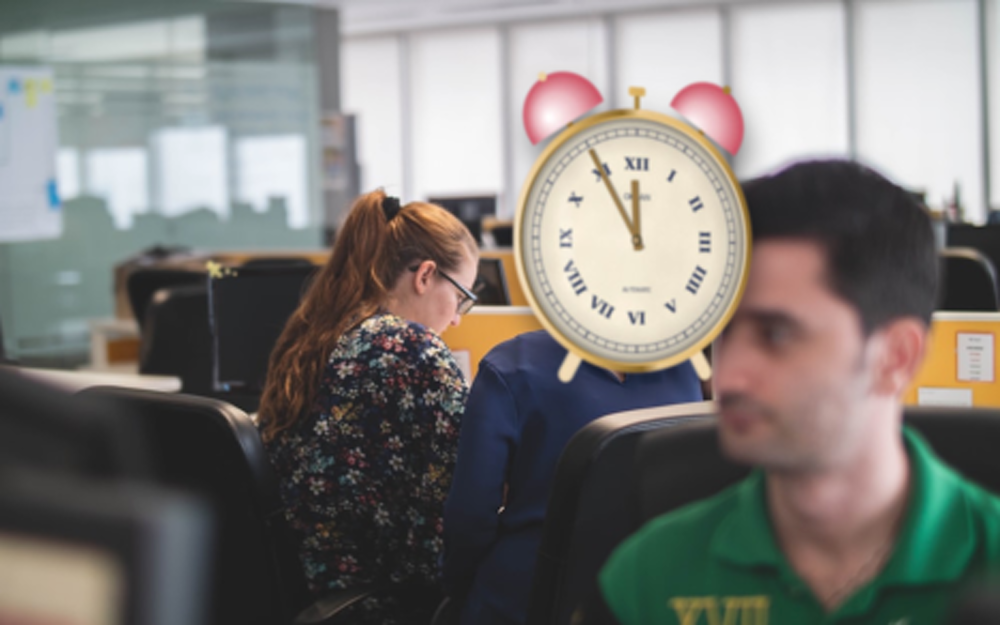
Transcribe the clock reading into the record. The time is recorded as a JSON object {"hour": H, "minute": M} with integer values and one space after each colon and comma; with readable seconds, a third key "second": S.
{"hour": 11, "minute": 55}
